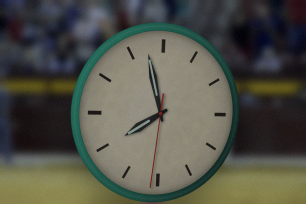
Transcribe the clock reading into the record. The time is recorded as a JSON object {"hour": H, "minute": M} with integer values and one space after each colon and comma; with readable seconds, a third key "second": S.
{"hour": 7, "minute": 57, "second": 31}
